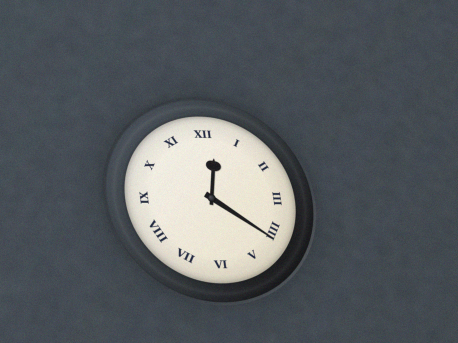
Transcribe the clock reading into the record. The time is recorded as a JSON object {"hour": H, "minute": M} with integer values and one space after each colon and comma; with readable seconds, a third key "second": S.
{"hour": 12, "minute": 21}
